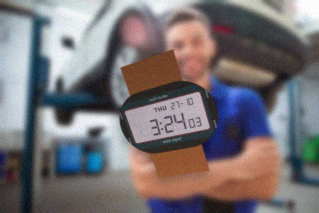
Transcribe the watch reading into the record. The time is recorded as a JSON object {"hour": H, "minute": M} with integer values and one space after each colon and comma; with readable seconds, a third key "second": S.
{"hour": 3, "minute": 24, "second": 3}
